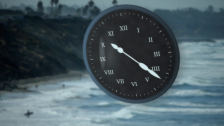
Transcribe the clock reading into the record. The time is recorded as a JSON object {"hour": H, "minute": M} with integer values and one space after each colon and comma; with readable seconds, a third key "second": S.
{"hour": 10, "minute": 22}
